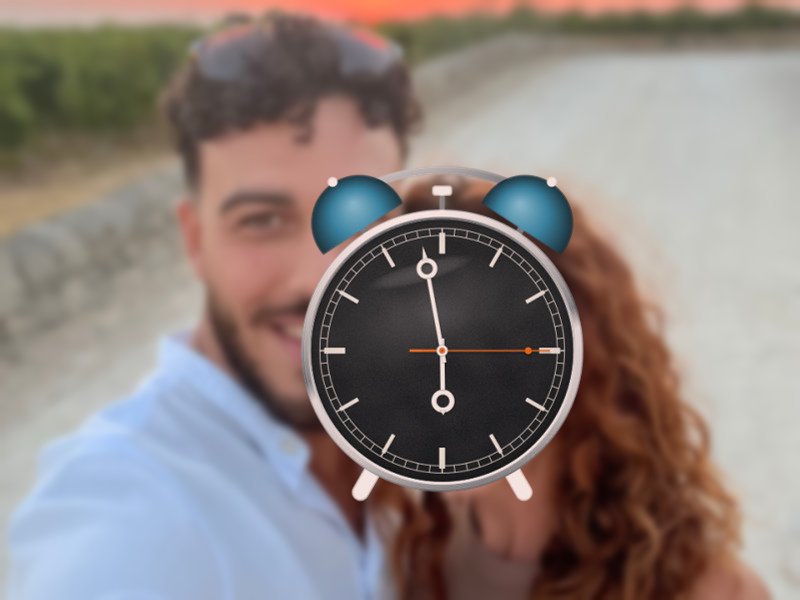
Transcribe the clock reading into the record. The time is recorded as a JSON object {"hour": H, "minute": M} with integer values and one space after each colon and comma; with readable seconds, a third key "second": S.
{"hour": 5, "minute": 58, "second": 15}
